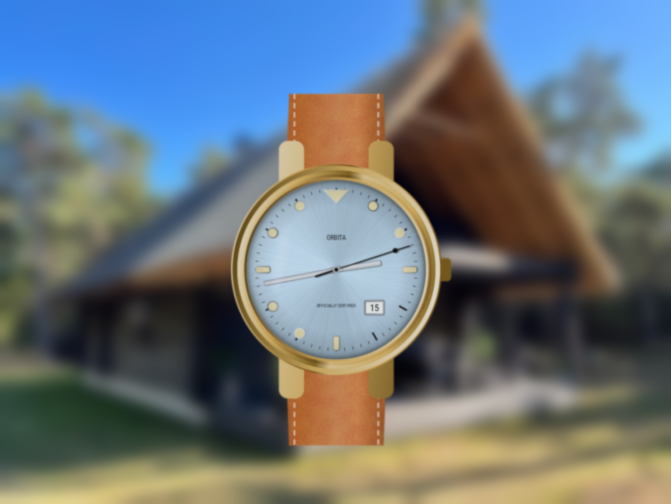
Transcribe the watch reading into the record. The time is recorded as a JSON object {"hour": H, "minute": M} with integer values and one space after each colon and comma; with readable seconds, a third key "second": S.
{"hour": 2, "minute": 43, "second": 12}
